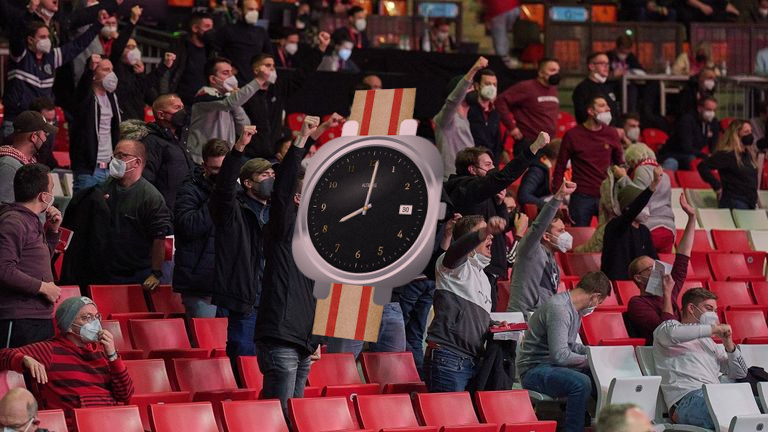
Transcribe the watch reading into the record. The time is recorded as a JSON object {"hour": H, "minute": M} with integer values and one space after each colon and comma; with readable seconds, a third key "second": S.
{"hour": 8, "minute": 1}
